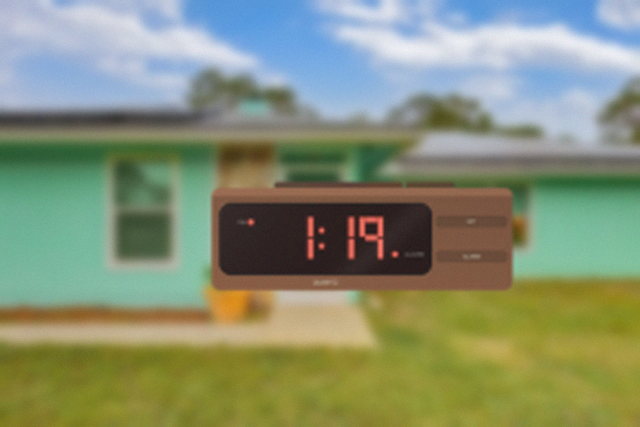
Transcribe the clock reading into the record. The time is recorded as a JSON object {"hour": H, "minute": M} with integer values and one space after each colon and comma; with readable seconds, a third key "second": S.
{"hour": 1, "minute": 19}
